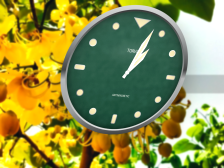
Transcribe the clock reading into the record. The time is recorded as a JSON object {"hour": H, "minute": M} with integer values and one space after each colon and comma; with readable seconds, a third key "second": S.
{"hour": 1, "minute": 3}
